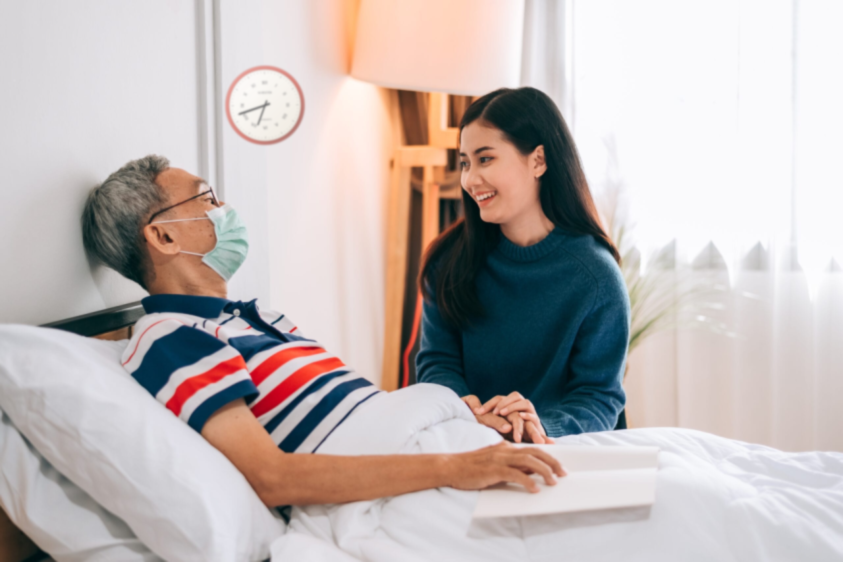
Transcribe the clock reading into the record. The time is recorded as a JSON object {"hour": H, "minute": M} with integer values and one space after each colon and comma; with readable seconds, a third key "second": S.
{"hour": 6, "minute": 42}
